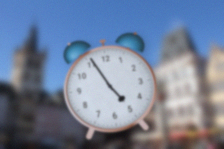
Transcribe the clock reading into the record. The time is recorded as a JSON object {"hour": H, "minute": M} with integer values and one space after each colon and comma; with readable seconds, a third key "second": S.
{"hour": 4, "minute": 56}
